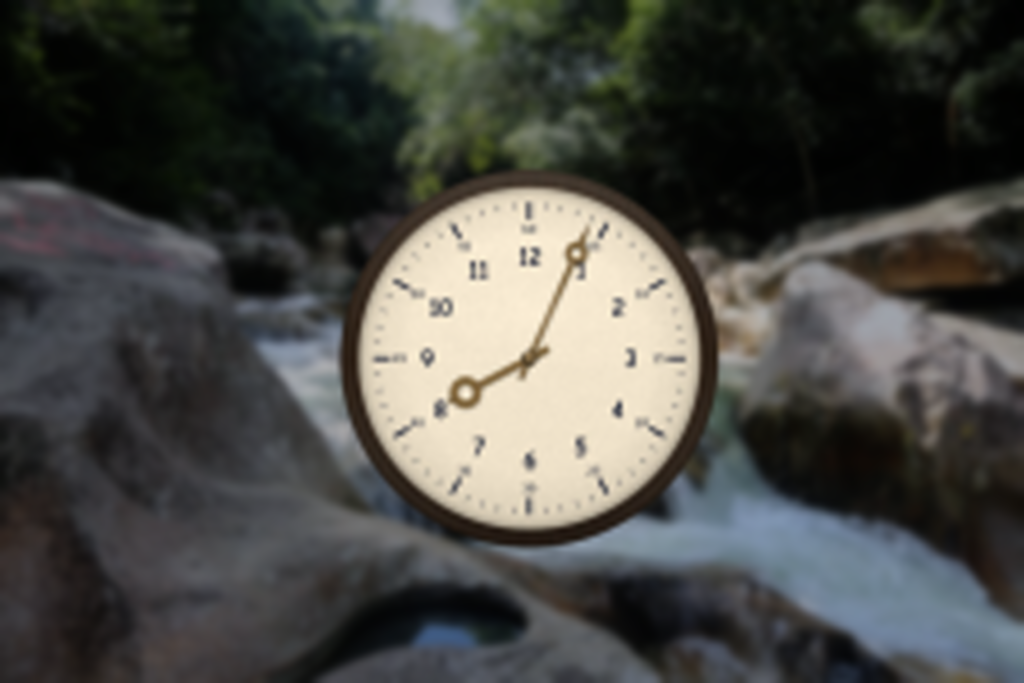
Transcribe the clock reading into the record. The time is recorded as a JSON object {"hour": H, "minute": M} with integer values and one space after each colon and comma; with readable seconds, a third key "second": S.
{"hour": 8, "minute": 4}
